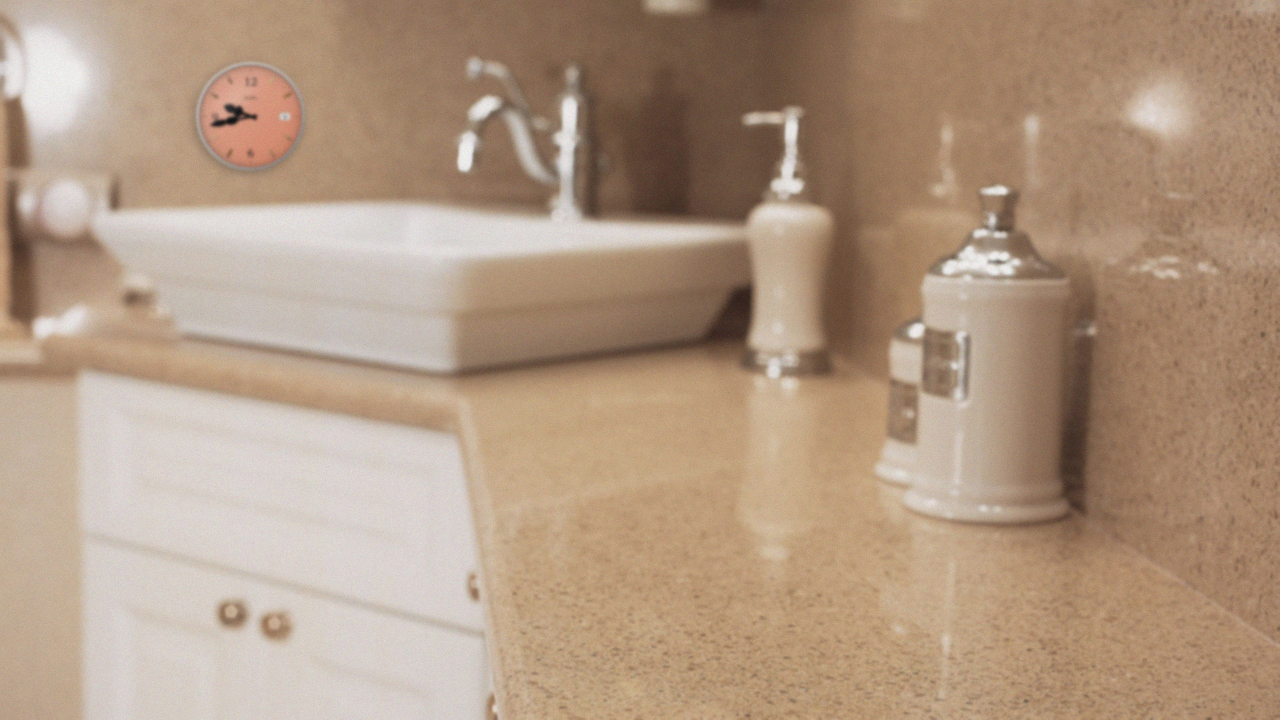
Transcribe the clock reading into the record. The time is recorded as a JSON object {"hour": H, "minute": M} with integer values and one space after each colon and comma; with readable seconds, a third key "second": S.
{"hour": 9, "minute": 43}
